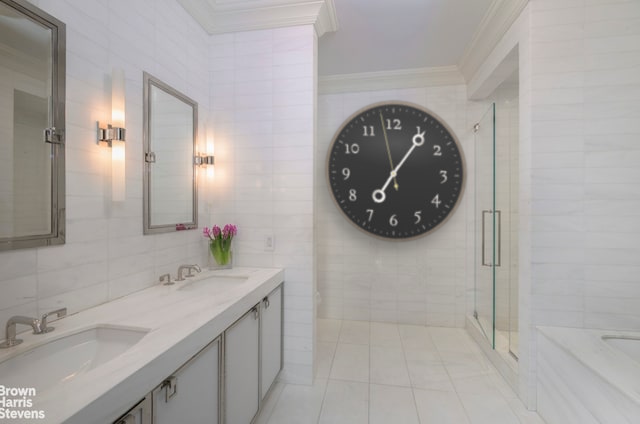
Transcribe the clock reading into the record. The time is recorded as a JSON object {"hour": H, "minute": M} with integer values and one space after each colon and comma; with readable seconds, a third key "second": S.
{"hour": 7, "minute": 5, "second": 58}
